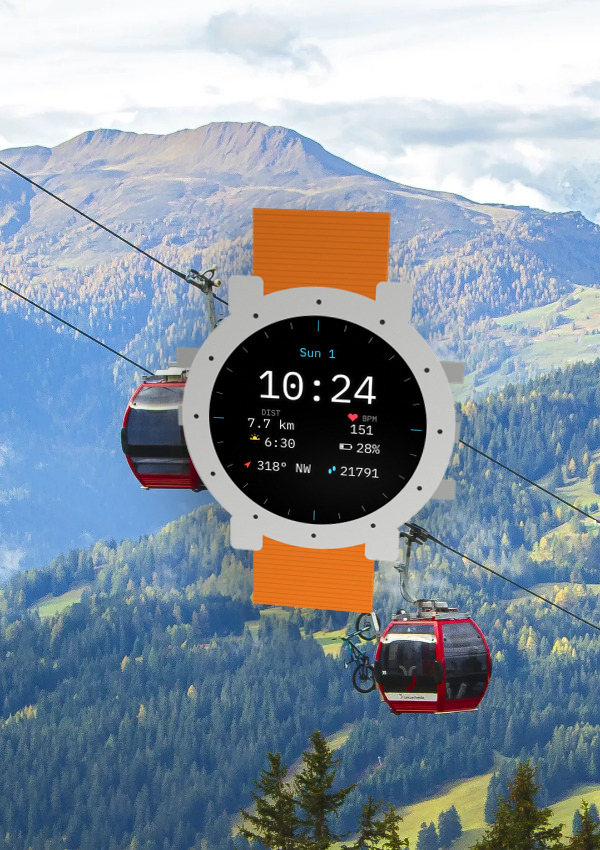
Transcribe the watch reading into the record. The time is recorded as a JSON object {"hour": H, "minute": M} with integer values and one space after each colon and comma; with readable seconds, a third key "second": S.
{"hour": 10, "minute": 24}
